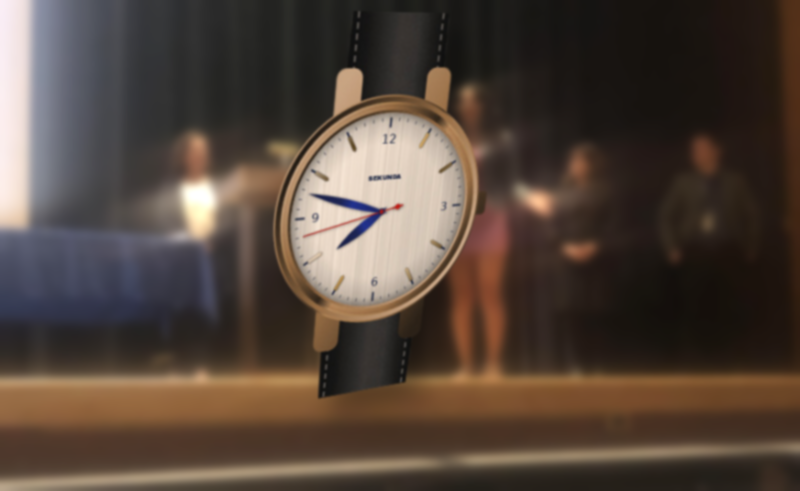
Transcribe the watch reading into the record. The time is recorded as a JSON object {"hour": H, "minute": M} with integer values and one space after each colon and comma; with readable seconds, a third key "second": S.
{"hour": 7, "minute": 47, "second": 43}
